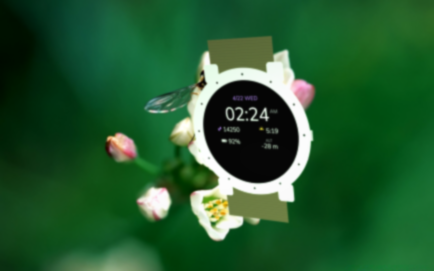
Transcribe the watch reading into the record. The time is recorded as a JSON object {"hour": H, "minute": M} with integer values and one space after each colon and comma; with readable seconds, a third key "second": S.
{"hour": 2, "minute": 24}
